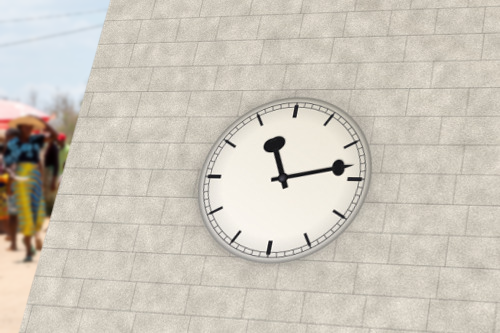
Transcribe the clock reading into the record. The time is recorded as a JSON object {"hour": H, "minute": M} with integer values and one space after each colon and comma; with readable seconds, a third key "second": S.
{"hour": 11, "minute": 13}
